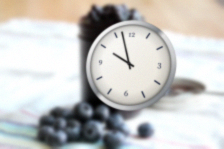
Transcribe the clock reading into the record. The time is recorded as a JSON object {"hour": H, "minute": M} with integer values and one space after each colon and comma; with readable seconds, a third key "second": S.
{"hour": 9, "minute": 57}
